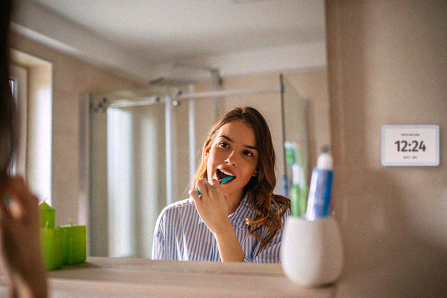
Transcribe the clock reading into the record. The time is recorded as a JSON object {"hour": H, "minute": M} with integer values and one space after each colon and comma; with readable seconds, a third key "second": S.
{"hour": 12, "minute": 24}
